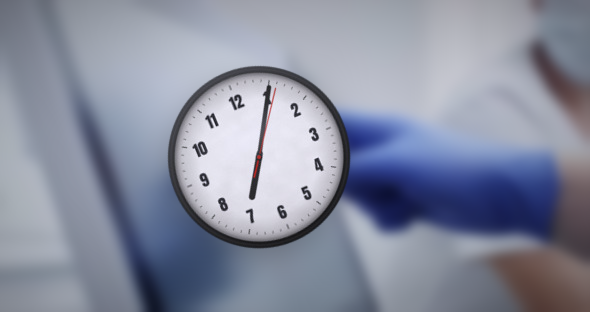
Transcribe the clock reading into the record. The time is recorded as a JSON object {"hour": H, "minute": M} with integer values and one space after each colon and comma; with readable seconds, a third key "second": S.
{"hour": 7, "minute": 5, "second": 6}
